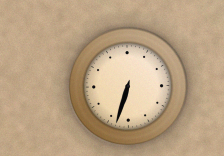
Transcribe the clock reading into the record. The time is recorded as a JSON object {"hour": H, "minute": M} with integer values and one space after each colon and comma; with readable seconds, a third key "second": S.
{"hour": 6, "minute": 33}
